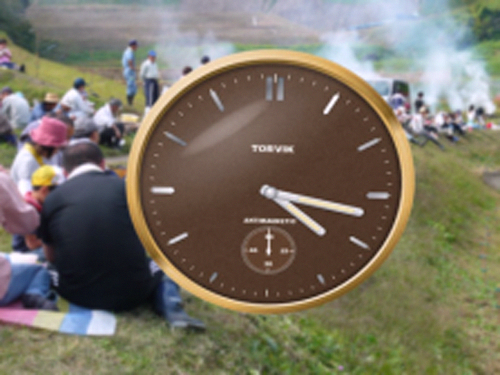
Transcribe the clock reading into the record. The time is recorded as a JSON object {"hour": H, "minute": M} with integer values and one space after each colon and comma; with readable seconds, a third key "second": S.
{"hour": 4, "minute": 17}
